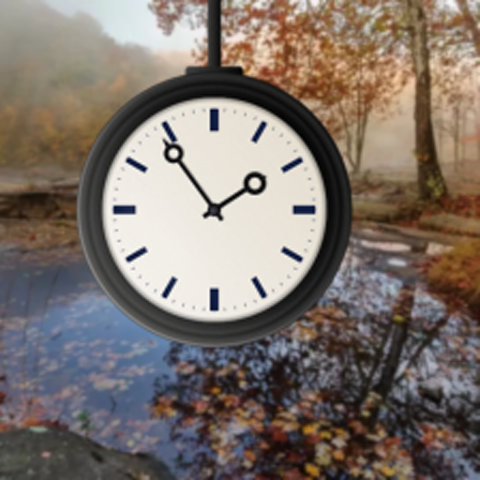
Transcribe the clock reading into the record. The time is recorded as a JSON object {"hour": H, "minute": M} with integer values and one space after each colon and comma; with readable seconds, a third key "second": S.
{"hour": 1, "minute": 54}
